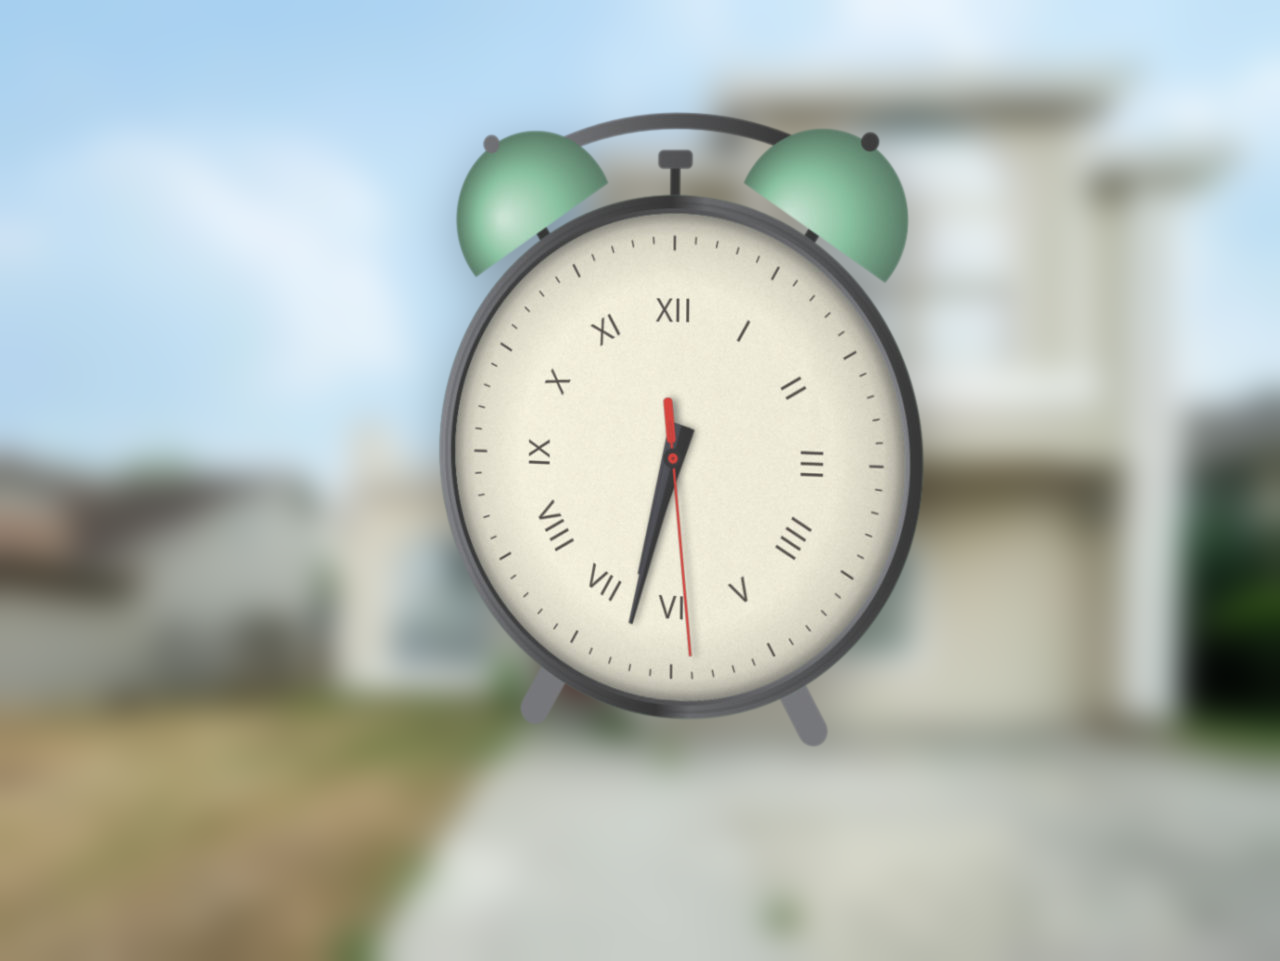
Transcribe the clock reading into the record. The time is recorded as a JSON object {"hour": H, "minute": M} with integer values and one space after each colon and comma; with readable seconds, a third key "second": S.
{"hour": 6, "minute": 32, "second": 29}
